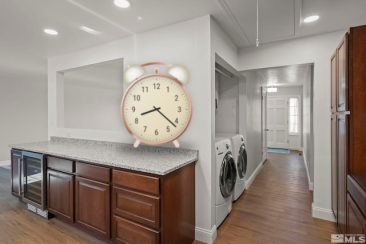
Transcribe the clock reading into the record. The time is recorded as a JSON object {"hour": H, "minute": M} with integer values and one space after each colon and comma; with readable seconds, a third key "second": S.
{"hour": 8, "minute": 22}
